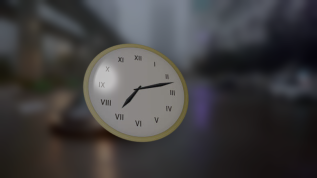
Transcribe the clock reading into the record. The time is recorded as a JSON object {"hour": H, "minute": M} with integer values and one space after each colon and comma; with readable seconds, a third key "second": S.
{"hour": 7, "minute": 12}
